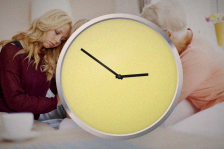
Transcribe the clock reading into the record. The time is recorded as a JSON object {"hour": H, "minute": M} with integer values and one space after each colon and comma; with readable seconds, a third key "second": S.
{"hour": 2, "minute": 51}
